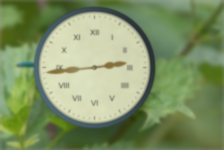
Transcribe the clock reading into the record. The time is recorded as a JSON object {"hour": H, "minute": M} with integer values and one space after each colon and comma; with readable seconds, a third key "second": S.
{"hour": 2, "minute": 44}
